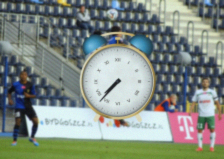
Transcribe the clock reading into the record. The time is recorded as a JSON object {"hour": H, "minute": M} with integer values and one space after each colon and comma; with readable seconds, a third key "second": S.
{"hour": 7, "minute": 37}
